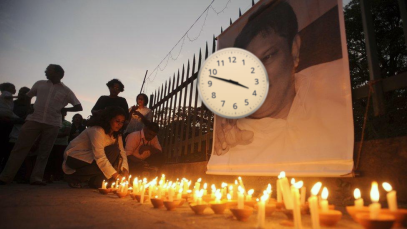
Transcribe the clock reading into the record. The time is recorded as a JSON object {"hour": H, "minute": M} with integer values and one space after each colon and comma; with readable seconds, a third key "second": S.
{"hour": 3, "minute": 48}
